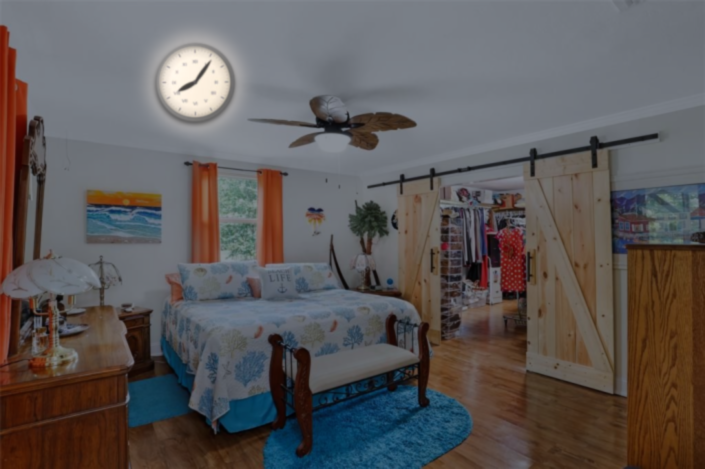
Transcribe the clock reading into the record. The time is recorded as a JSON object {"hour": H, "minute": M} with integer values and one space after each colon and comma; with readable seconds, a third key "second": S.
{"hour": 8, "minute": 6}
